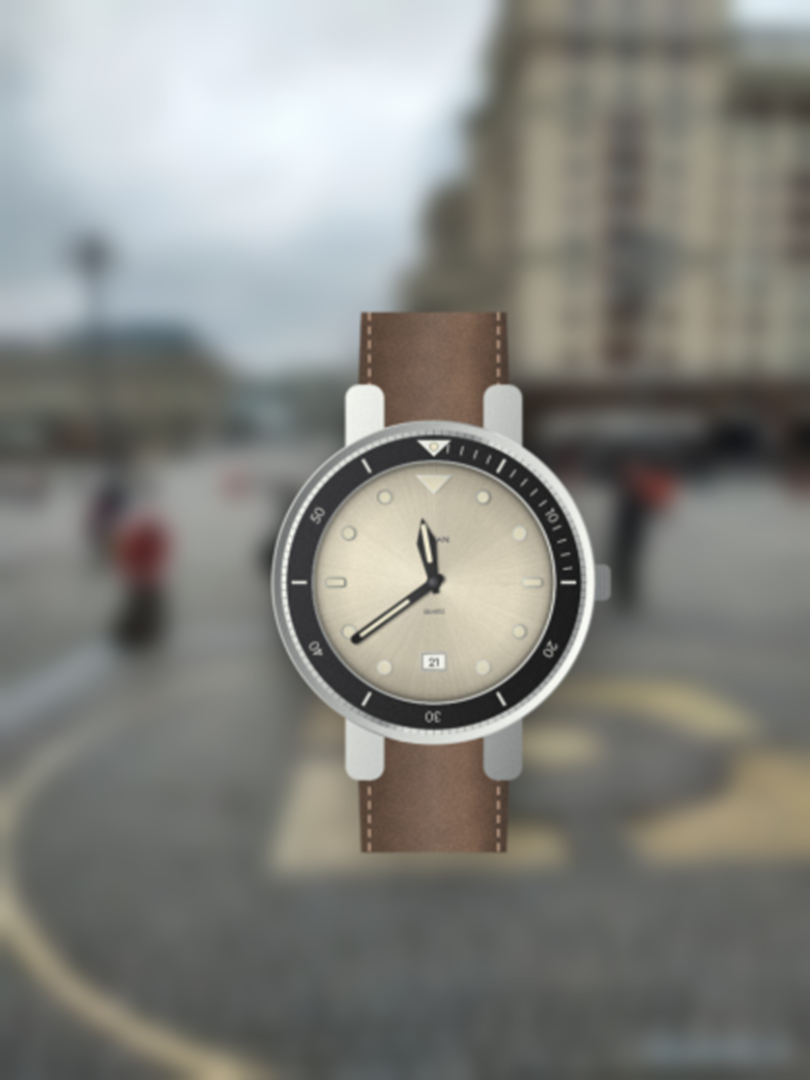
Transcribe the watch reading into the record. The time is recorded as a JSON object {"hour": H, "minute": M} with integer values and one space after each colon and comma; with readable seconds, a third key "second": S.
{"hour": 11, "minute": 39}
